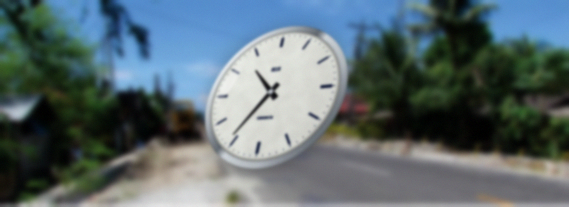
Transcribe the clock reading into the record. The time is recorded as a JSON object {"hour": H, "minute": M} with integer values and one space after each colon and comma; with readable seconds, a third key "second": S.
{"hour": 10, "minute": 36}
